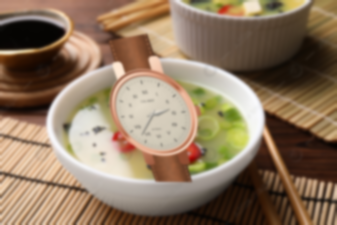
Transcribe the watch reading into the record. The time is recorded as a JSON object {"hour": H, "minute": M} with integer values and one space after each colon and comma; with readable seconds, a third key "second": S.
{"hour": 2, "minute": 37}
